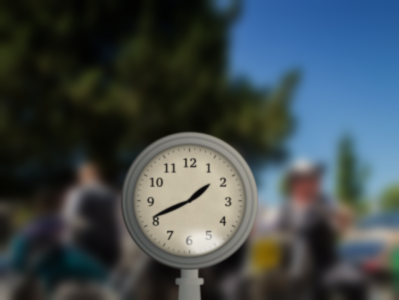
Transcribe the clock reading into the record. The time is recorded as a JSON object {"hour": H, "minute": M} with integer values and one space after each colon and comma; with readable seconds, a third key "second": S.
{"hour": 1, "minute": 41}
